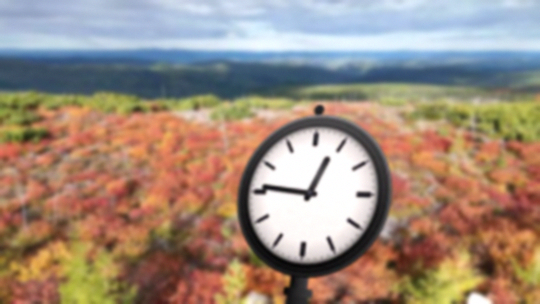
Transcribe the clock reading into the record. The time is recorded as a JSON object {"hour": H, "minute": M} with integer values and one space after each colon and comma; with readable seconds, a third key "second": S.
{"hour": 12, "minute": 46}
